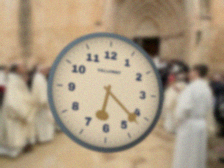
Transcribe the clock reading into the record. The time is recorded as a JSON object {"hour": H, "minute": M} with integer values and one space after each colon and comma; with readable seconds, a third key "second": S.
{"hour": 6, "minute": 22}
